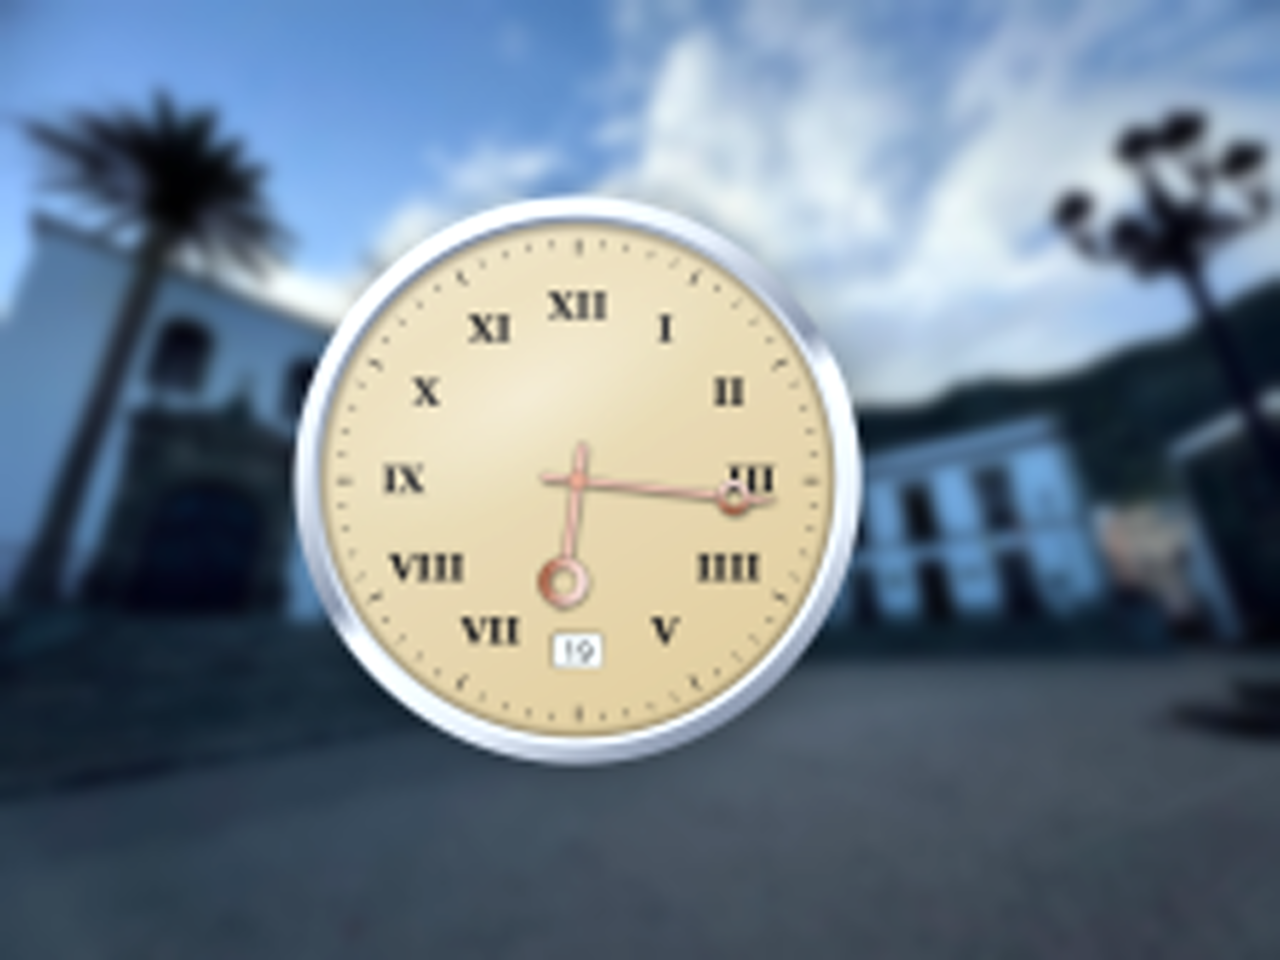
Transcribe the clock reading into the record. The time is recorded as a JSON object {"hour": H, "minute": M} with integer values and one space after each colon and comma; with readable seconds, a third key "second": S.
{"hour": 6, "minute": 16}
